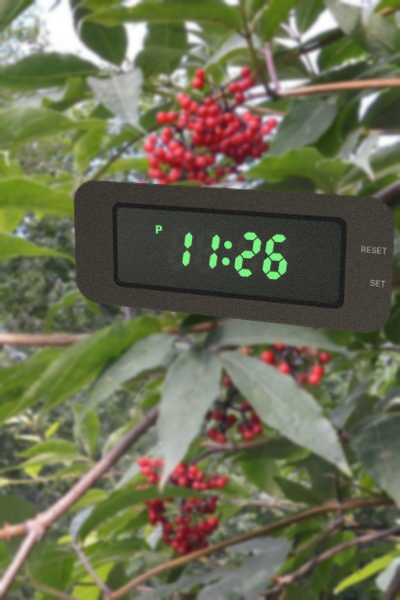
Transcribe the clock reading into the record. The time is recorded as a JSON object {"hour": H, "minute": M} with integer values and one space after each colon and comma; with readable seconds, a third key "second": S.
{"hour": 11, "minute": 26}
